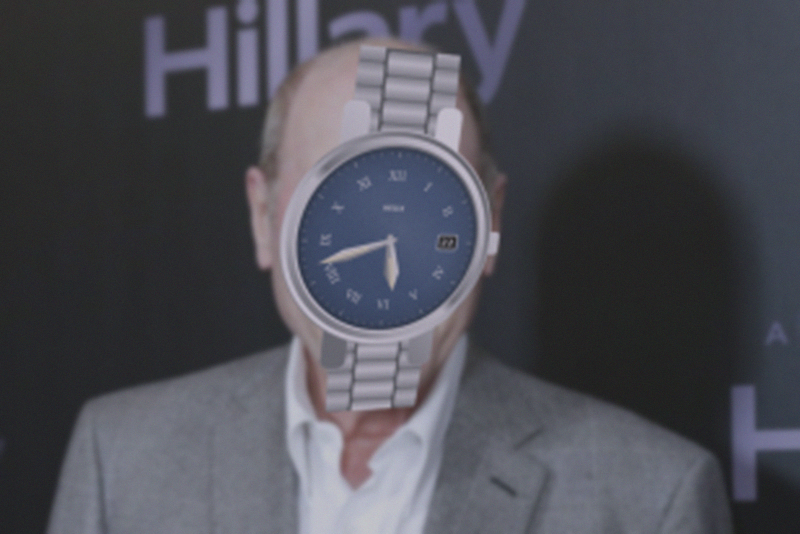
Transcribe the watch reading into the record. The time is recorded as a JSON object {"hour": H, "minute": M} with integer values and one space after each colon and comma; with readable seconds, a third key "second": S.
{"hour": 5, "minute": 42}
